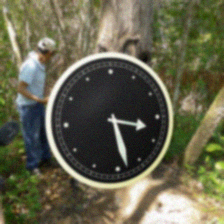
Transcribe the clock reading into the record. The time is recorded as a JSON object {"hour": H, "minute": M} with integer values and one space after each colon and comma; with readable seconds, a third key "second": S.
{"hour": 3, "minute": 28}
